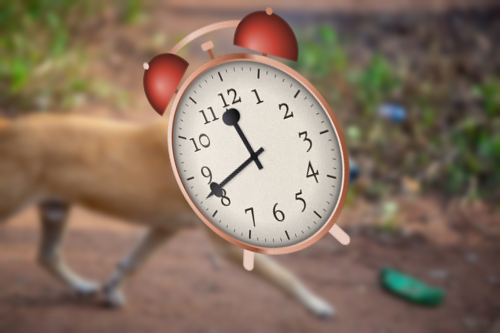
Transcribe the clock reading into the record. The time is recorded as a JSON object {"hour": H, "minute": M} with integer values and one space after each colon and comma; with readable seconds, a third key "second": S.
{"hour": 11, "minute": 42}
